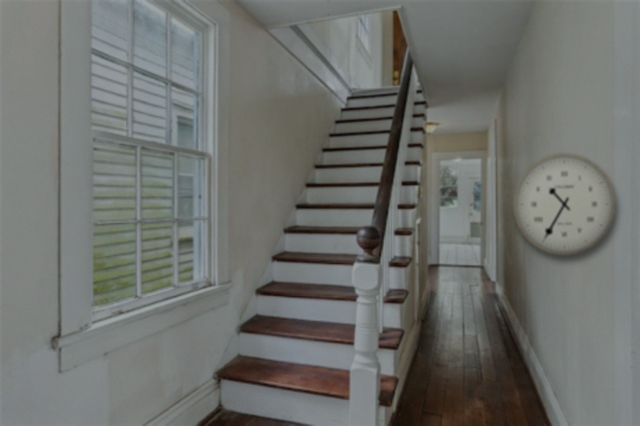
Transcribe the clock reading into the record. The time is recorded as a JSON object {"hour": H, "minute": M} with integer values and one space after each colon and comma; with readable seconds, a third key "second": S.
{"hour": 10, "minute": 35}
